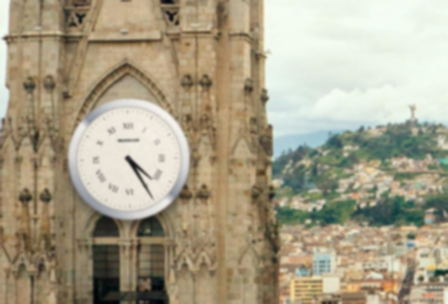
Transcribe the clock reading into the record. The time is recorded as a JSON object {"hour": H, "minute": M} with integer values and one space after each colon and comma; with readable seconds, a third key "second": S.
{"hour": 4, "minute": 25}
